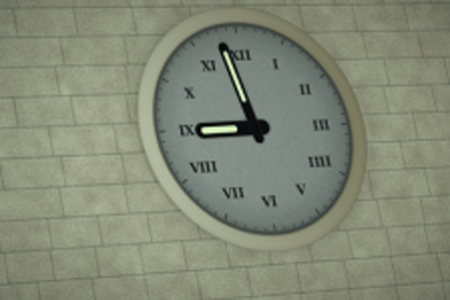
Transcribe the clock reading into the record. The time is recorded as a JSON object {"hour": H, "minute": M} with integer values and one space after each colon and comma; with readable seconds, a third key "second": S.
{"hour": 8, "minute": 58}
